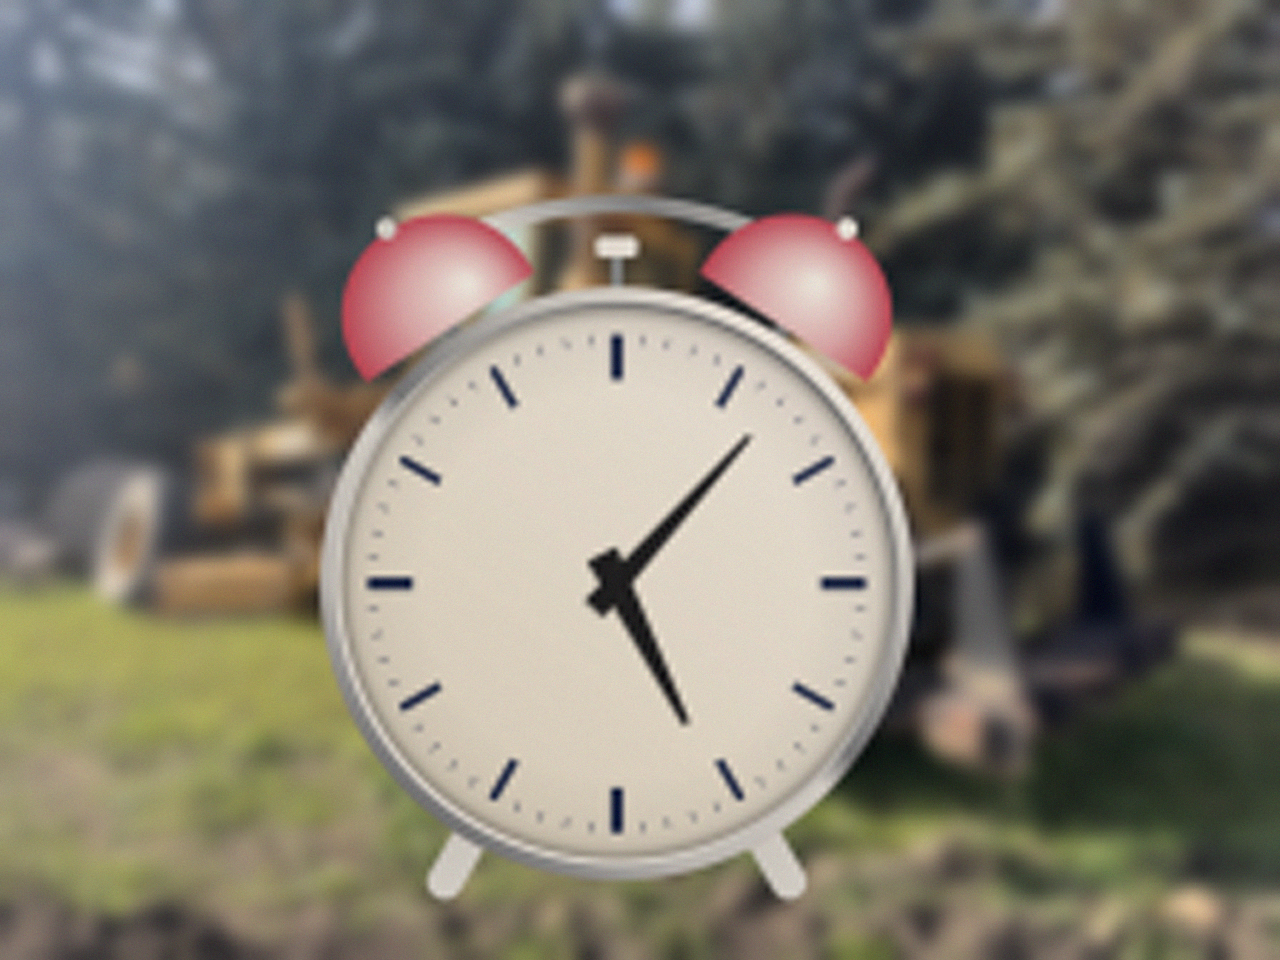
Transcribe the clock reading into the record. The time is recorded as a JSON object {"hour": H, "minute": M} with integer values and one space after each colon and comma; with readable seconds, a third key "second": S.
{"hour": 5, "minute": 7}
